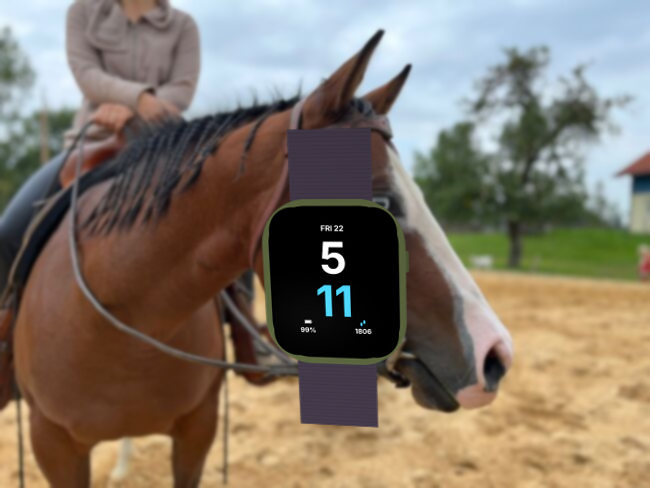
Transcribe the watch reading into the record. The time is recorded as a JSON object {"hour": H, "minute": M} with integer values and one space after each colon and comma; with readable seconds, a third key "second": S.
{"hour": 5, "minute": 11}
